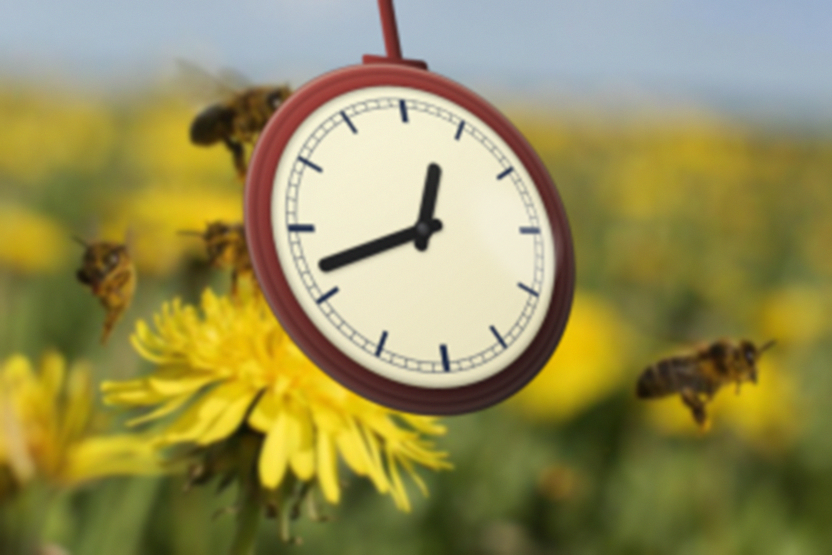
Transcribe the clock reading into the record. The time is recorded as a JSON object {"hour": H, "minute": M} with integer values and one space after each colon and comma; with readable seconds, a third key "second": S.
{"hour": 12, "minute": 42}
